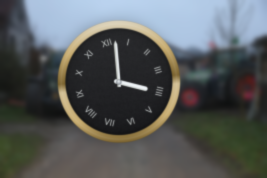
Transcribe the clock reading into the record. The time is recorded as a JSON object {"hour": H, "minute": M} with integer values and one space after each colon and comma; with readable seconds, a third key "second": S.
{"hour": 4, "minute": 2}
